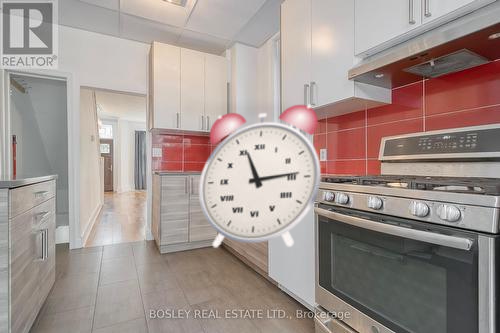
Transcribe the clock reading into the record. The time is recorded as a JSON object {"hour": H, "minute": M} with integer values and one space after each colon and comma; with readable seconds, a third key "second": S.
{"hour": 11, "minute": 14}
